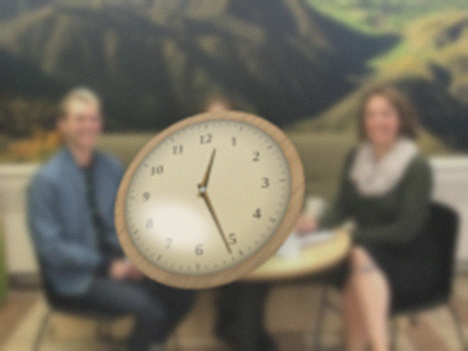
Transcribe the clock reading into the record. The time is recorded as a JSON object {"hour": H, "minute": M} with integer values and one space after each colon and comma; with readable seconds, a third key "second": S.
{"hour": 12, "minute": 26}
